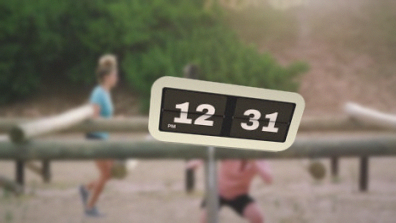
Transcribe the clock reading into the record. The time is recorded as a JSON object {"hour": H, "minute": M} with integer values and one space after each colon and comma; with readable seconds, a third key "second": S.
{"hour": 12, "minute": 31}
